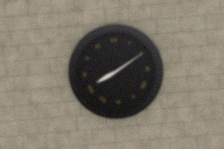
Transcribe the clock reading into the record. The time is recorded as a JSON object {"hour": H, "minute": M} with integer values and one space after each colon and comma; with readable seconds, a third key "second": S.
{"hour": 8, "minute": 10}
